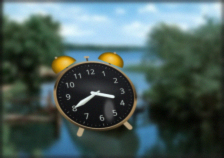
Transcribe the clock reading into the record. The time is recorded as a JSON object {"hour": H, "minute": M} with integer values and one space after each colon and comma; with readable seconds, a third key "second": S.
{"hour": 3, "minute": 40}
